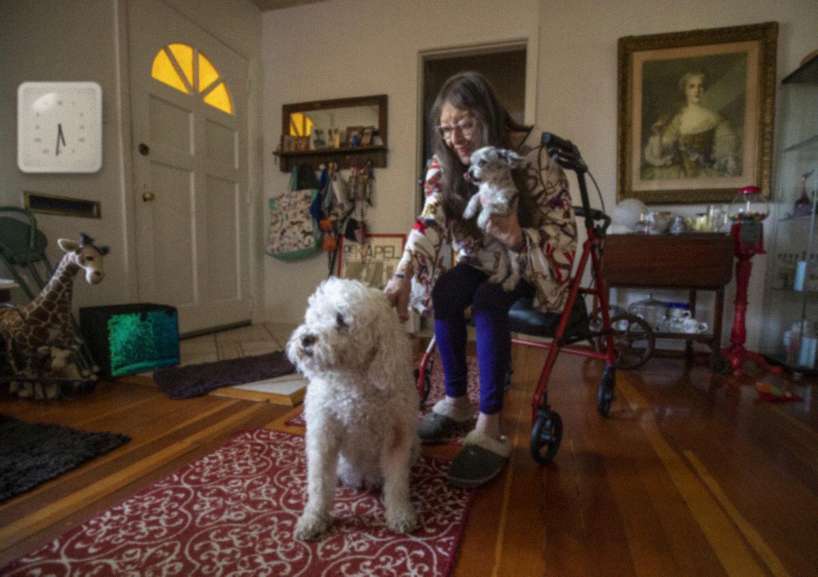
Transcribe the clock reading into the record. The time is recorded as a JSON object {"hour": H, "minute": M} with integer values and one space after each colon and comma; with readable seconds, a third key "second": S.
{"hour": 5, "minute": 31}
